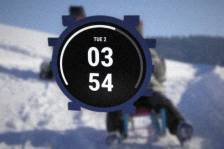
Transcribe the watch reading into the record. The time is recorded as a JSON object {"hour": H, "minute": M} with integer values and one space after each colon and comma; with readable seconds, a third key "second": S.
{"hour": 3, "minute": 54}
